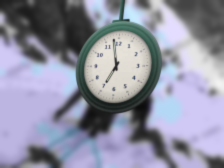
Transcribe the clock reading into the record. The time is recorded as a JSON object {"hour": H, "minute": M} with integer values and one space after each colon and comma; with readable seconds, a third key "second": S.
{"hour": 6, "minute": 58}
